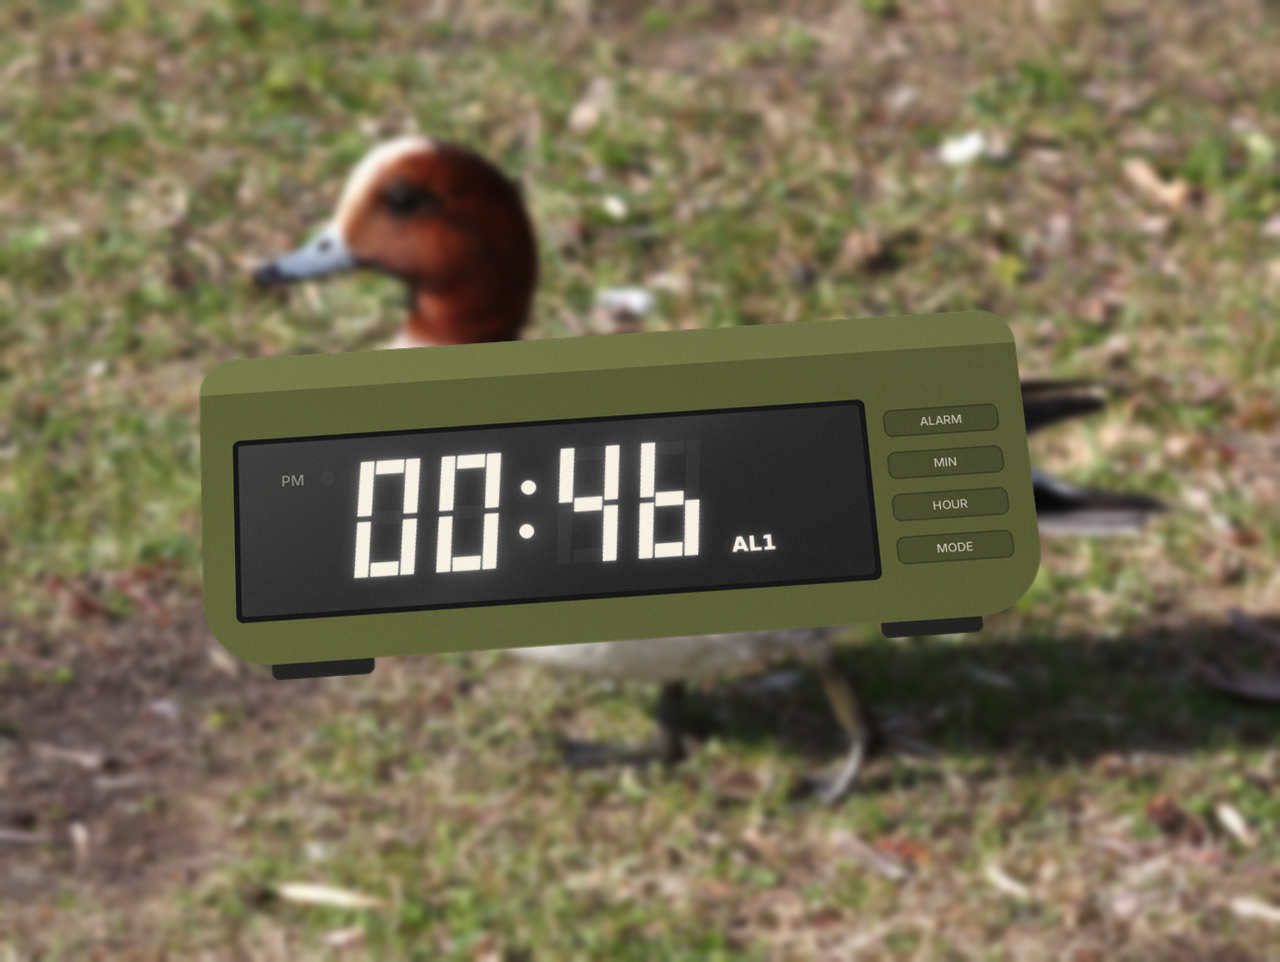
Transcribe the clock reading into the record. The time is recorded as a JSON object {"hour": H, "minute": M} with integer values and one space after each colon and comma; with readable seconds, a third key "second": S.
{"hour": 0, "minute": 46}
